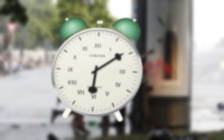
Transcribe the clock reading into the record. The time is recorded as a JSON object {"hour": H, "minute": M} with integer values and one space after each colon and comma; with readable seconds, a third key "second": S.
{"hour": 6, "minute": 9}
